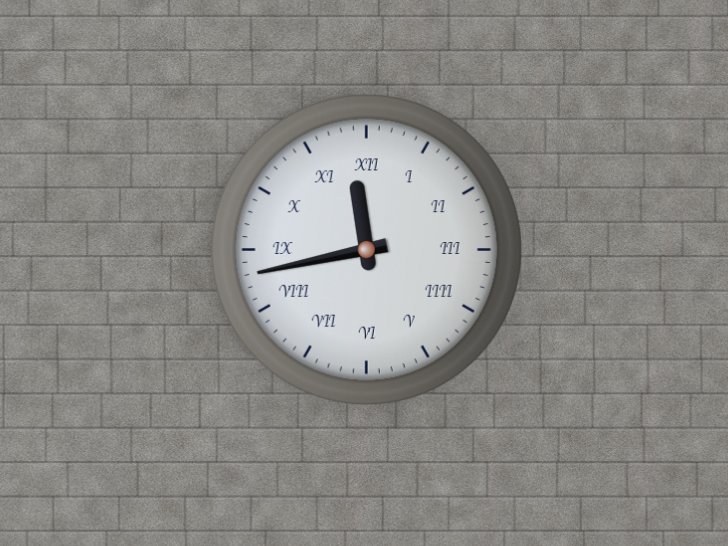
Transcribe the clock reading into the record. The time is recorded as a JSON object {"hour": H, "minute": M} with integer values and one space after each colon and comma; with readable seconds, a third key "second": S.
{"hour": 11, "minute": 43}
